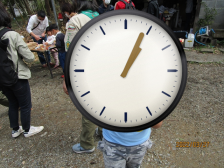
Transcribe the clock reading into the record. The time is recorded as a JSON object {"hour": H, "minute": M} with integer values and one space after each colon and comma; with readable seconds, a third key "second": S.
{"hour": 1, "minute": 4}
